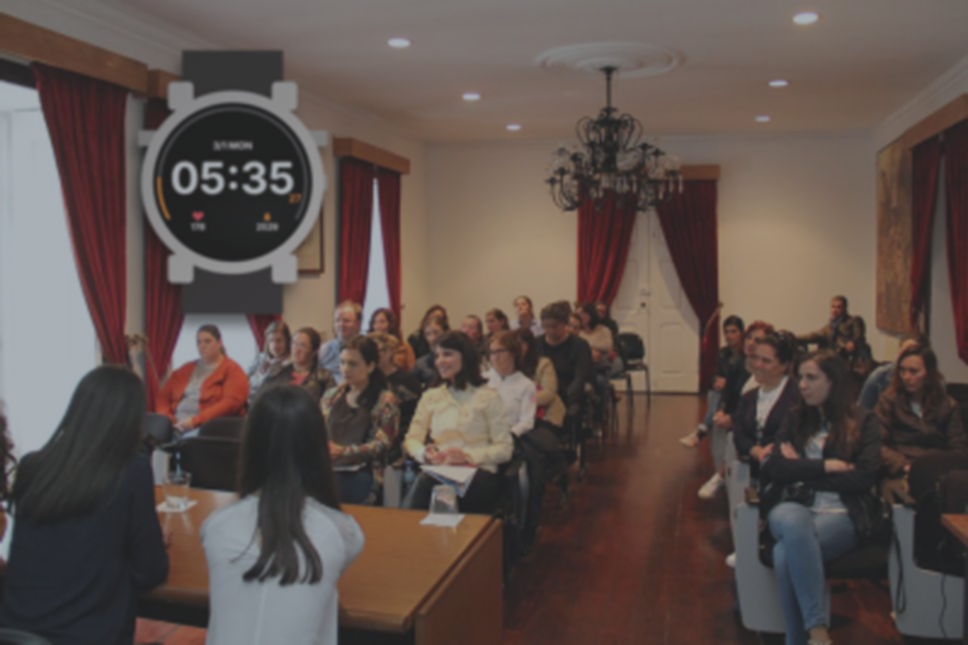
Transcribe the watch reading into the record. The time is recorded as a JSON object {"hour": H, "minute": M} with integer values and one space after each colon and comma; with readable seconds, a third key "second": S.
{"hour": 5, "minute": 35}
